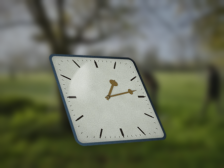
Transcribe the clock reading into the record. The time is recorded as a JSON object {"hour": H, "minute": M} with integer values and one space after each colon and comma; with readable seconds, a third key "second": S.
{"hour": 1, "minute": 13}
